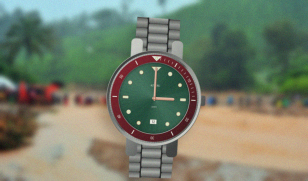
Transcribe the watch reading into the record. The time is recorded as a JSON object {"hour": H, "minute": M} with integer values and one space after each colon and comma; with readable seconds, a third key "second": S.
{"hour": 3, "minute": 0}
